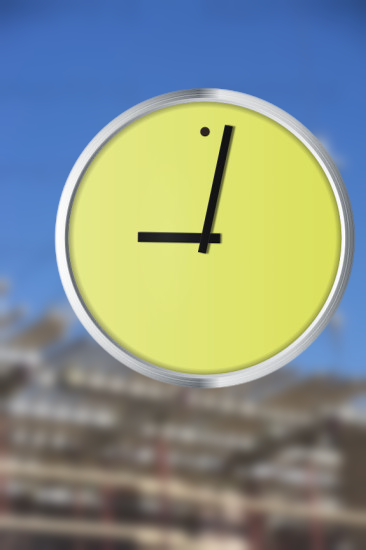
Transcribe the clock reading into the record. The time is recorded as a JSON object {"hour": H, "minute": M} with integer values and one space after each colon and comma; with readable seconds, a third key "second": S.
{"hour": 9, "minute": 2}
